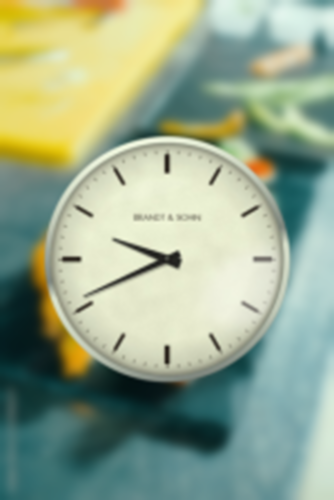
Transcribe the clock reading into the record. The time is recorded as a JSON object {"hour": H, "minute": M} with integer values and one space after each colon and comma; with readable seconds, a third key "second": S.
{"hour": 9, "minute": 41}
